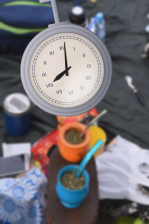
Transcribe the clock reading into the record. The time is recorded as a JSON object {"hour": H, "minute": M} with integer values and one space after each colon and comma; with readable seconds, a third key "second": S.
{"hour": 8, "minute": 1}
